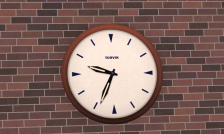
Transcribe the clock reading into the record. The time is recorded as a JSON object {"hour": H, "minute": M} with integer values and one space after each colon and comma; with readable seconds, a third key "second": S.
{"hour": 9, "minute": 34}
